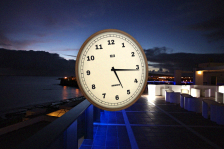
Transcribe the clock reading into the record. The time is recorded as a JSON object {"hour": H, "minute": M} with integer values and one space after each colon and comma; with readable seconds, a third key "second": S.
{"hour": 5, "minute": 16}
